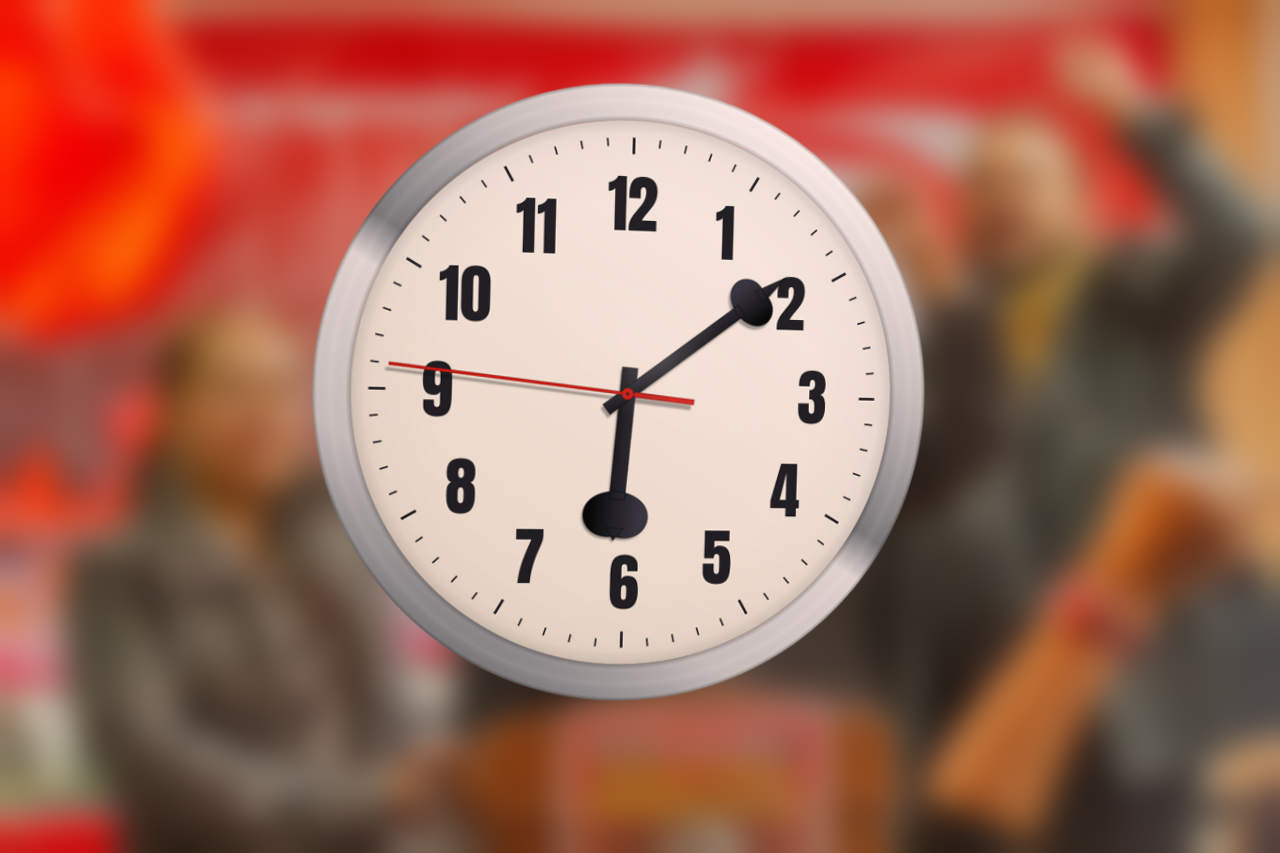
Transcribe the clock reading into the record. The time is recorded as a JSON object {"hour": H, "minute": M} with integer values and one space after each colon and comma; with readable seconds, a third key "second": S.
{"hour": 6, "minute": 8, "second": 46}
